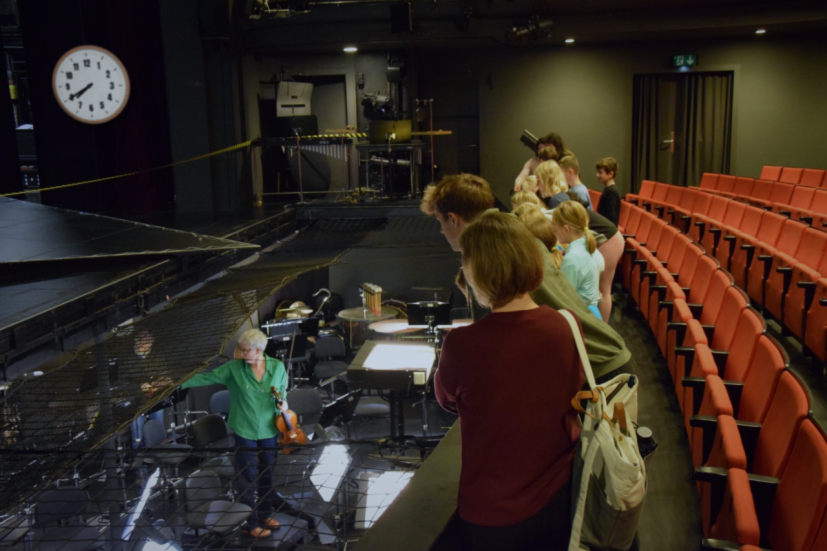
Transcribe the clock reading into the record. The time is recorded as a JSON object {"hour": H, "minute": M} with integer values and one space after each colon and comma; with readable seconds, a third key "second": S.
{"hour": 7, "minute": 40}
